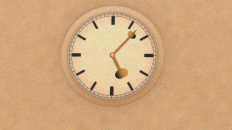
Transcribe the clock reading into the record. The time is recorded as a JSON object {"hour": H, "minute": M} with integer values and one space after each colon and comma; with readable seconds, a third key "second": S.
{"hour": 5, "minute": 7}
